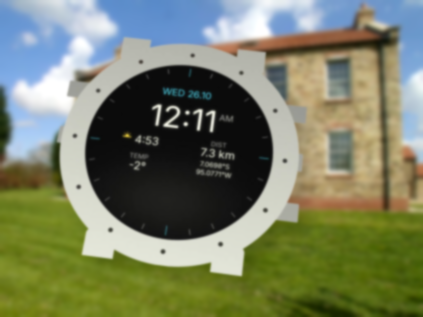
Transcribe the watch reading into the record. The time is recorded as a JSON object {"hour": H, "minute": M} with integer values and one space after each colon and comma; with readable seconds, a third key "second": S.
{"hour": 12, "minute": 11}
